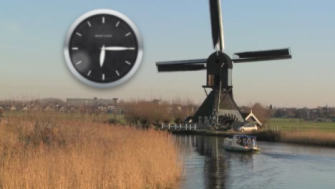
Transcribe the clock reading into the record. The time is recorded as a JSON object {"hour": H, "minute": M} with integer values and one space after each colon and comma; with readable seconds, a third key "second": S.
{"hour": 6, "minute": 15}
